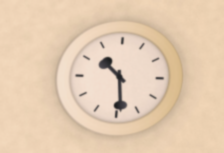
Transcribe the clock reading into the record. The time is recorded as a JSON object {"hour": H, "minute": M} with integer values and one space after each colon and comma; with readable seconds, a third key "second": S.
{"hour": 10, "minute": 29}
